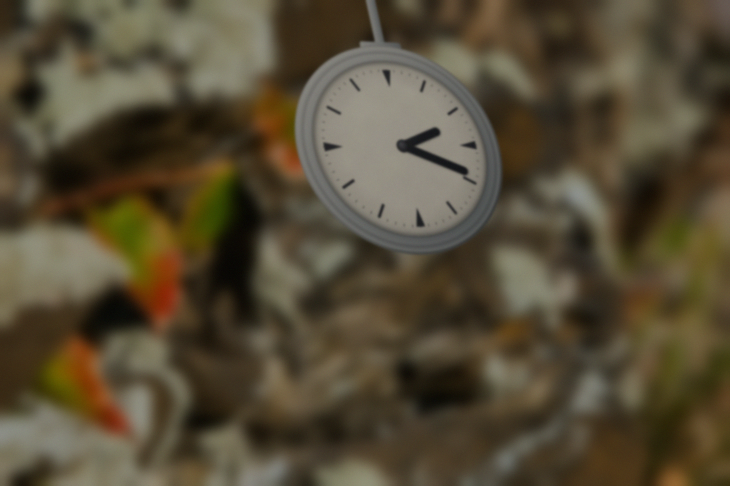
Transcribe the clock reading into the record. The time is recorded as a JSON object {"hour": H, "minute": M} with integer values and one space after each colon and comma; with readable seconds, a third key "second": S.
{"hour": 2, "minute": 19}
